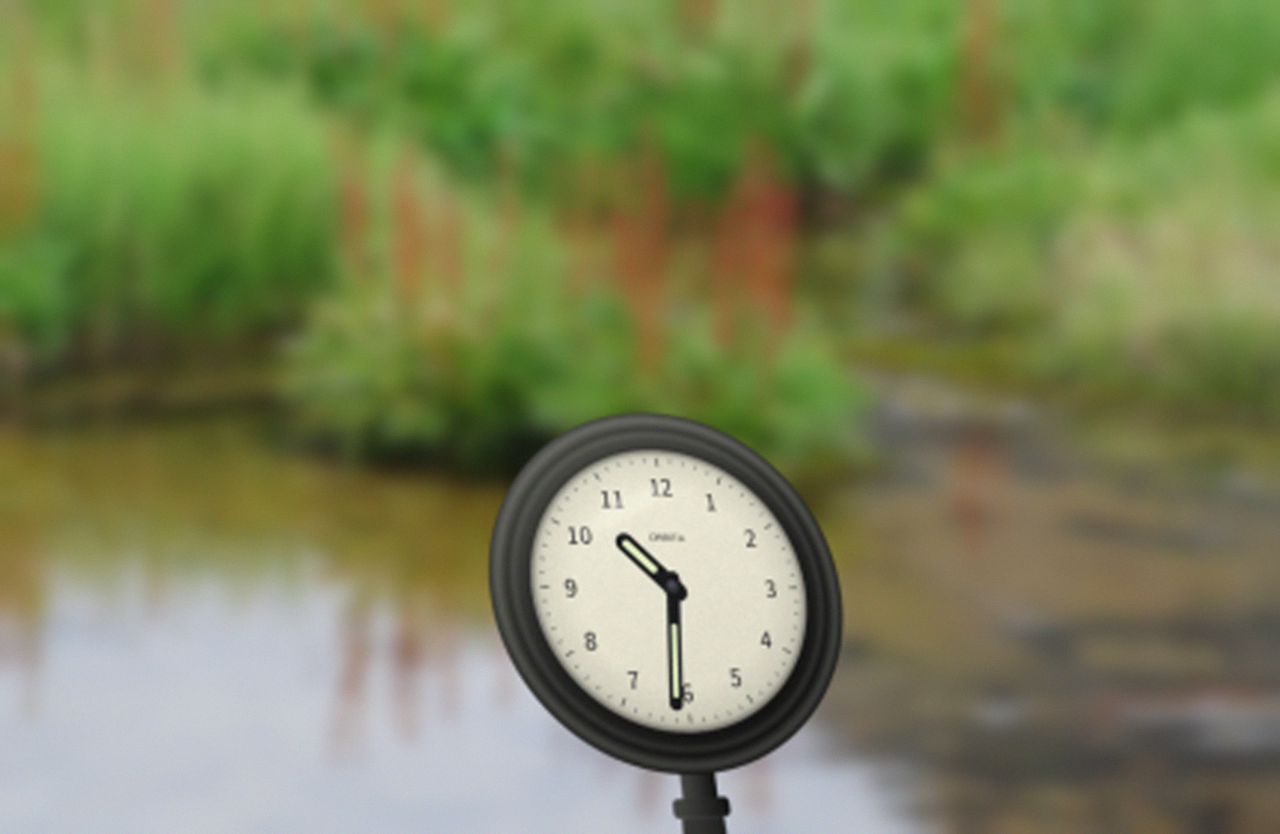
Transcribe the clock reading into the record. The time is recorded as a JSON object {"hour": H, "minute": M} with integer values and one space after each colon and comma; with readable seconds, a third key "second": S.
{"hour": 10, "minute": 31}
